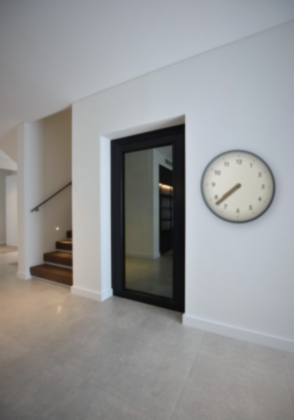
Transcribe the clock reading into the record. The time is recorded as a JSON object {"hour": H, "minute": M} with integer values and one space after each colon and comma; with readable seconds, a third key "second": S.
{"hour": 7, "minute": 38}
